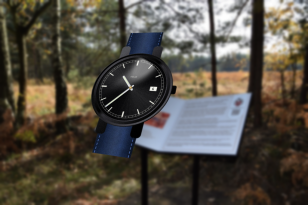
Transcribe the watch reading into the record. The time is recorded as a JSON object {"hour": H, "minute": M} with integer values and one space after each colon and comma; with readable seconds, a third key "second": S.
{"hour": 10, "minute": 37}
